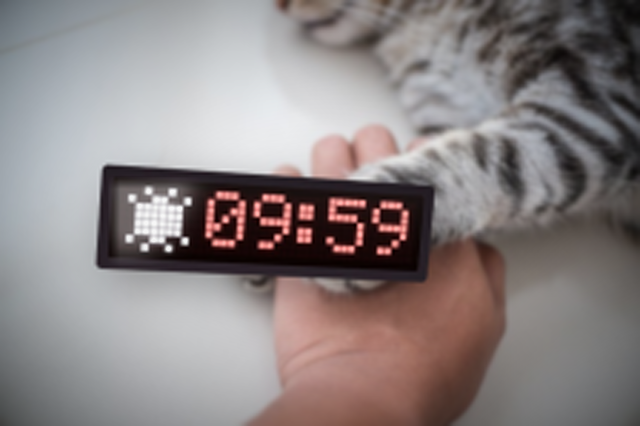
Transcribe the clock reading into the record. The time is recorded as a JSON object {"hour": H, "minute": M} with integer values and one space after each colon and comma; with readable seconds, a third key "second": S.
{"hour": 9, "minute": 59}
